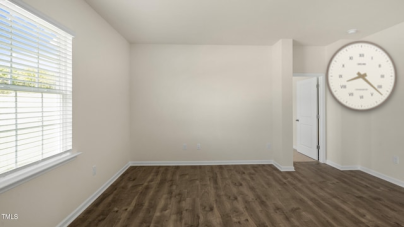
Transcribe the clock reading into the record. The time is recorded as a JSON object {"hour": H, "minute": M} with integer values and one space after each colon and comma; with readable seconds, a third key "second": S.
{"hour": 8, "minute": 22}
